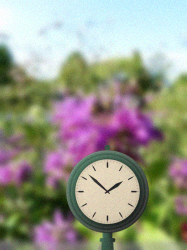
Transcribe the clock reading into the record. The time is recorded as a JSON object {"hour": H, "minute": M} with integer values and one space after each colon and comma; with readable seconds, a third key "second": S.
{"hour": 1, "minute": 52}
